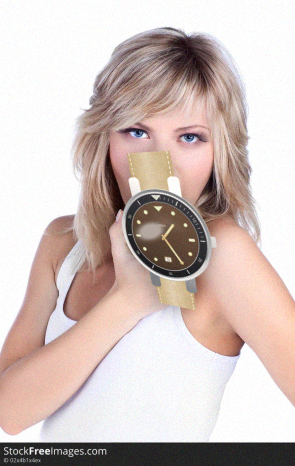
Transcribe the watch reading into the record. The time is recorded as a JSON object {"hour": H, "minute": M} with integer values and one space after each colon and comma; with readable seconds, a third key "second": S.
{"hour": 1, "minute": 25}
